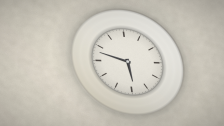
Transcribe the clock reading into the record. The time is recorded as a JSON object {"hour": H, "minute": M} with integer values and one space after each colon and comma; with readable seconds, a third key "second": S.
{"hour": 5, "minute": 48}
